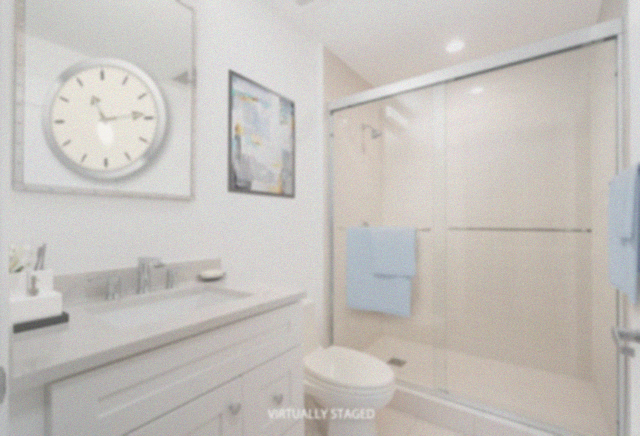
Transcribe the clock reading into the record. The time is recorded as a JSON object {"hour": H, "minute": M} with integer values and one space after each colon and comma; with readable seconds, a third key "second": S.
{"hour": 11, "minute": 14}
